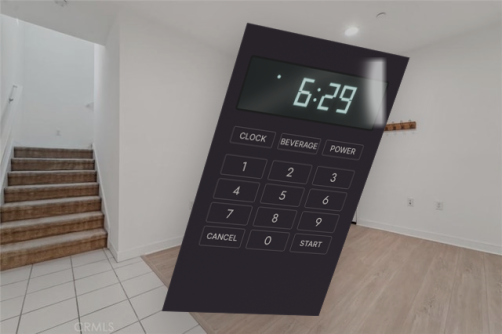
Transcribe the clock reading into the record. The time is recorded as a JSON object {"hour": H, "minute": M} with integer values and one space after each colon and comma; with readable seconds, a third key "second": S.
{"hour": 6, "minute": 29}
